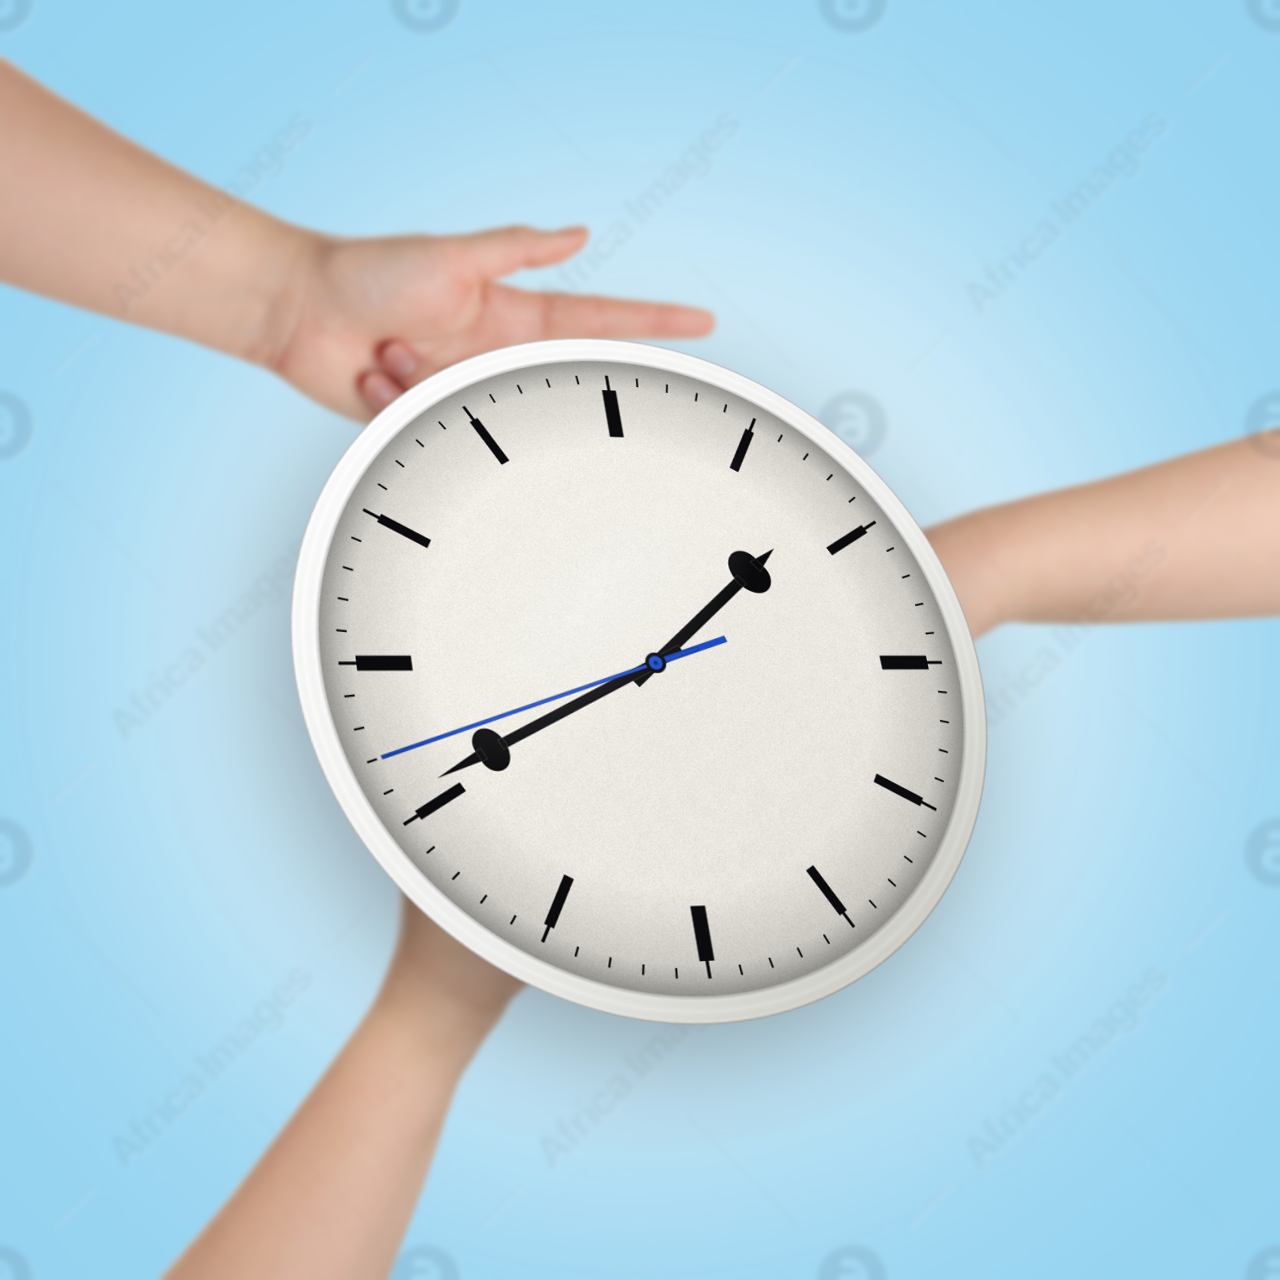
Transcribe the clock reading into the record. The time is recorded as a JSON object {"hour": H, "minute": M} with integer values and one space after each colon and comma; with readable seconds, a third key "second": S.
{"hour": 1, "minute": 40, "second": 42}
